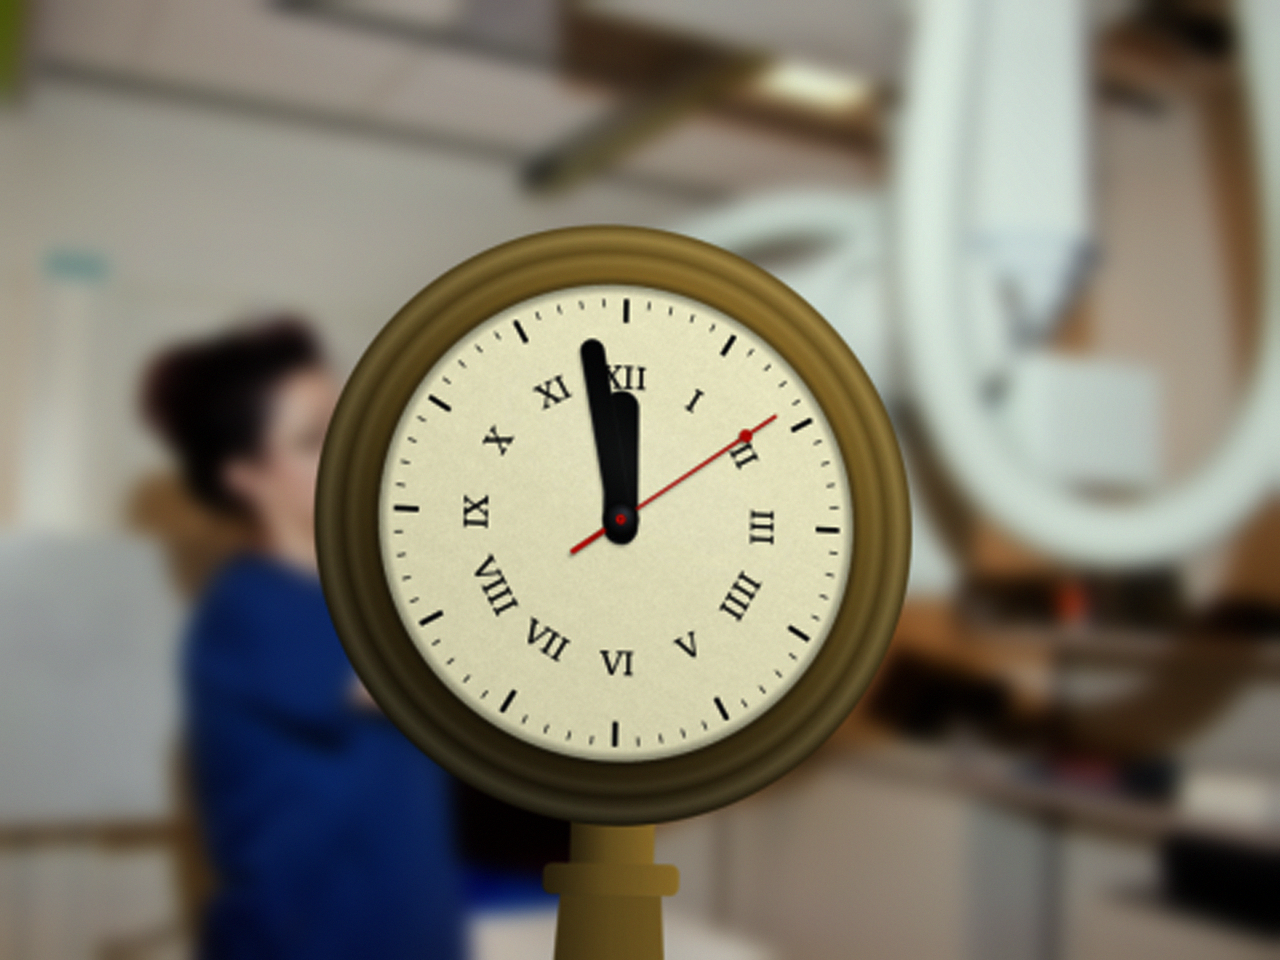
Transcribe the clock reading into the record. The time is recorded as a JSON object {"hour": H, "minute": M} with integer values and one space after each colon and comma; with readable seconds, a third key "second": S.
{"hour": 11, "minute": 58, "second": 9}
